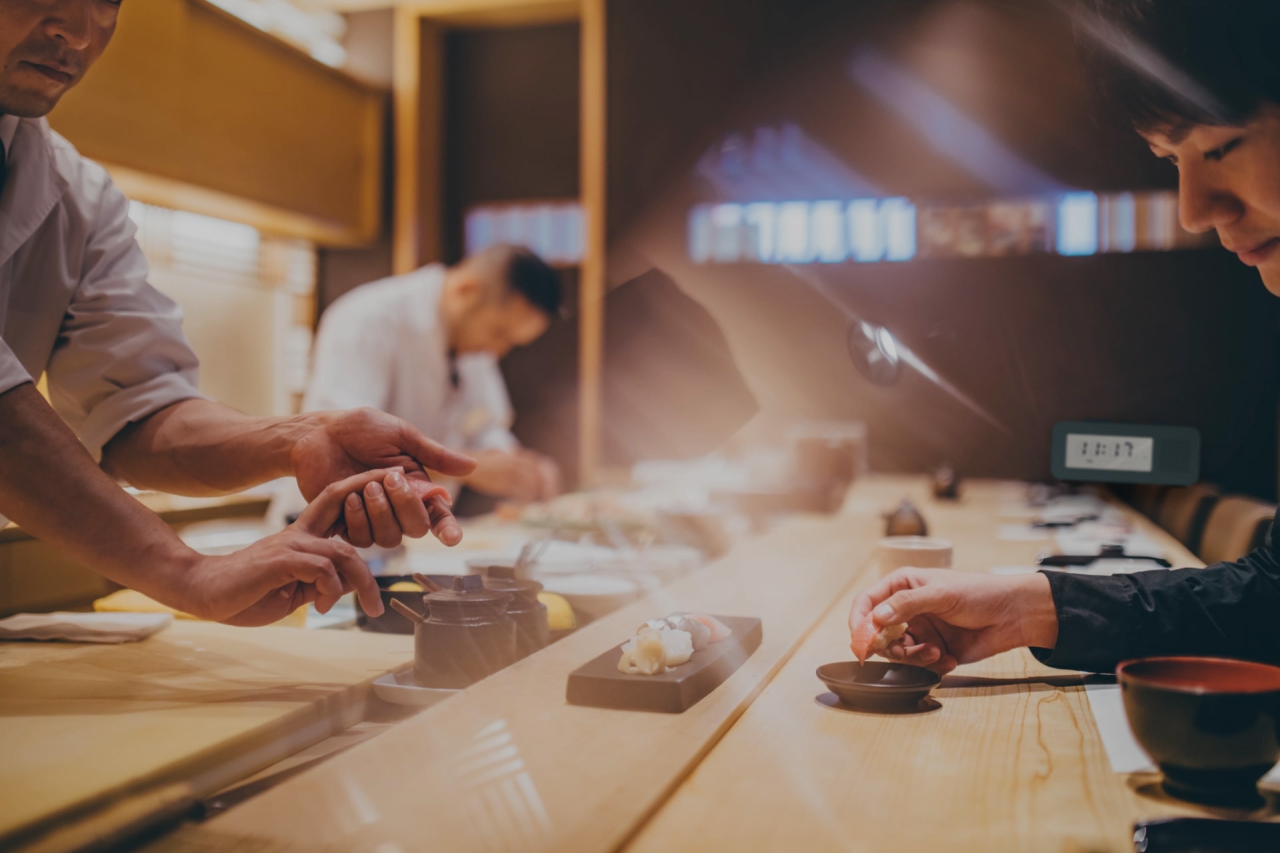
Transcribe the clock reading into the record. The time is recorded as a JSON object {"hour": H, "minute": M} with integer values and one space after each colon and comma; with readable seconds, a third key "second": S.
{"hour": 11, "minute": 17}
